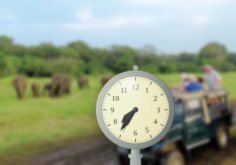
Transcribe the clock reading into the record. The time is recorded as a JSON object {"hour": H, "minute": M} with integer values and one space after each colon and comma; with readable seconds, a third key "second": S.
{"hour": 7, "minute": 36}
